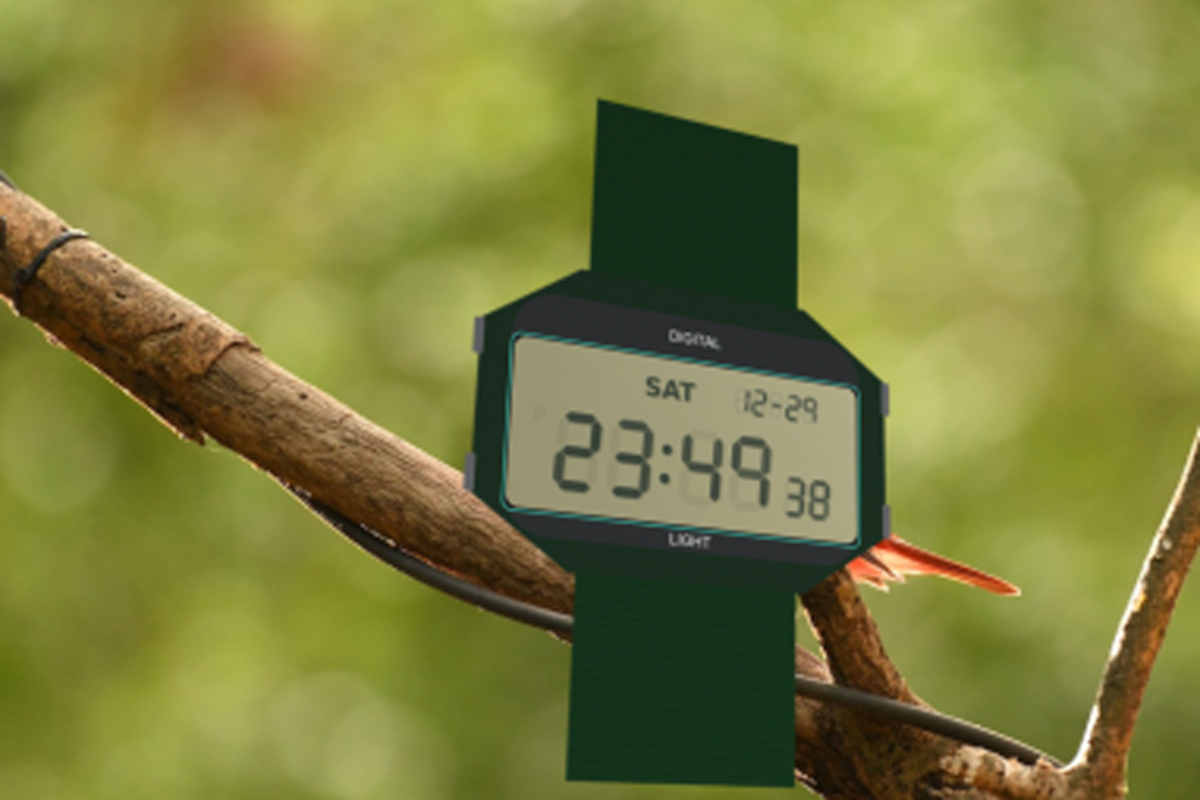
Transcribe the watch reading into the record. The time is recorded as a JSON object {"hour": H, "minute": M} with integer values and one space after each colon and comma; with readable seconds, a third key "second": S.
{"hour": 23, "minute": 49, "second": 38}
